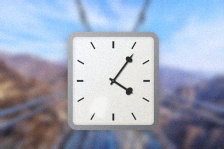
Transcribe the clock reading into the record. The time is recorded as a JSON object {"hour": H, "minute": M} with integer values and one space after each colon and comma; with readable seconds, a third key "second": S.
{"hour": 4, "minute": 6}
